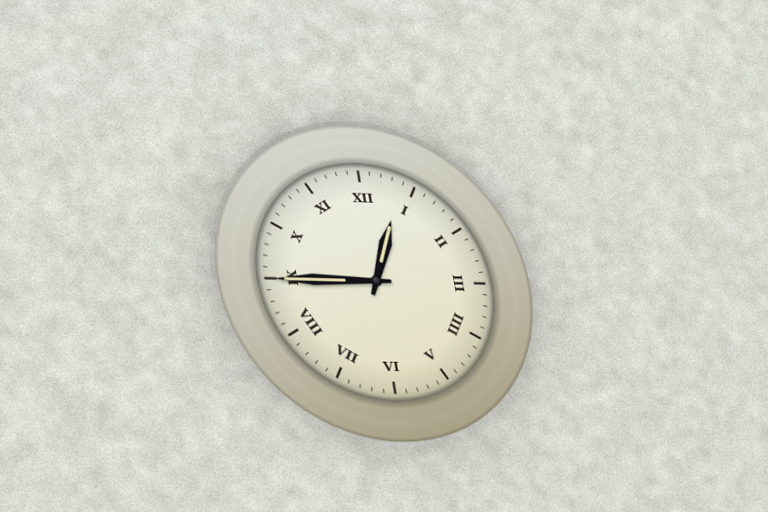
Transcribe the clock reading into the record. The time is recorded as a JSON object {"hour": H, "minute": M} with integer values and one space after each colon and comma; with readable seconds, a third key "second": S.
{"hour": 12, "minute": 45}
